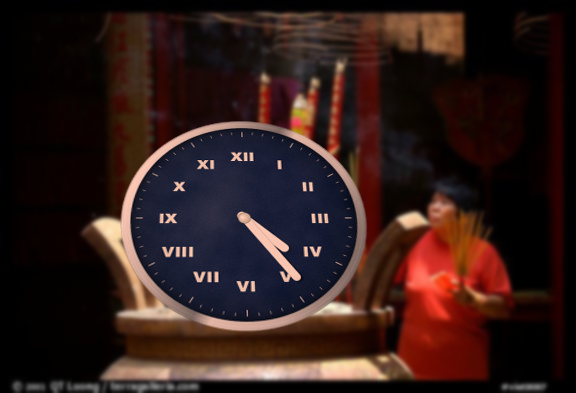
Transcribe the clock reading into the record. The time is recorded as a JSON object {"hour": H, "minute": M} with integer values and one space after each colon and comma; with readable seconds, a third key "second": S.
{"hour": 4, "minute": 24}
